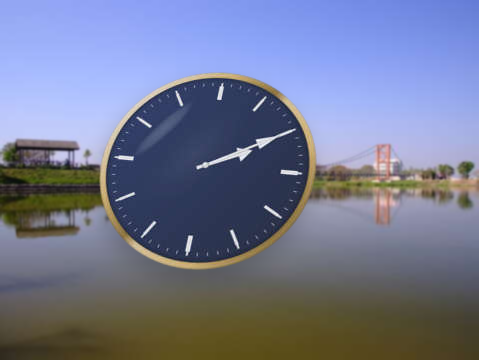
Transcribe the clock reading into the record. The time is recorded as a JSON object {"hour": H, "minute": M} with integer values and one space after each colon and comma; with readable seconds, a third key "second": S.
{"hour": 2, "minute": 10}
